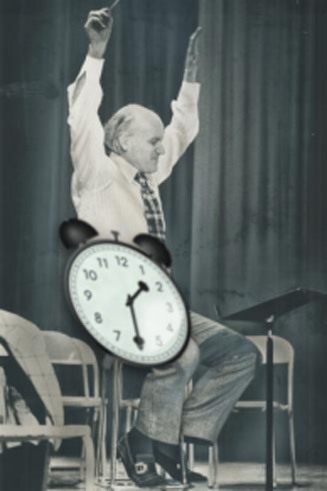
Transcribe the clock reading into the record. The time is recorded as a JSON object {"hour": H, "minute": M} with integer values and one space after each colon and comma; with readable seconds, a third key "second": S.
{"hour": 1, "minute": 30}
